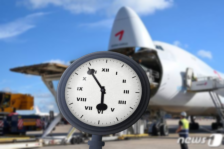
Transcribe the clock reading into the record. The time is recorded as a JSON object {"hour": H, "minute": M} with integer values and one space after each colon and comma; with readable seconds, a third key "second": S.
{"hour": 5, "minute": 54}
